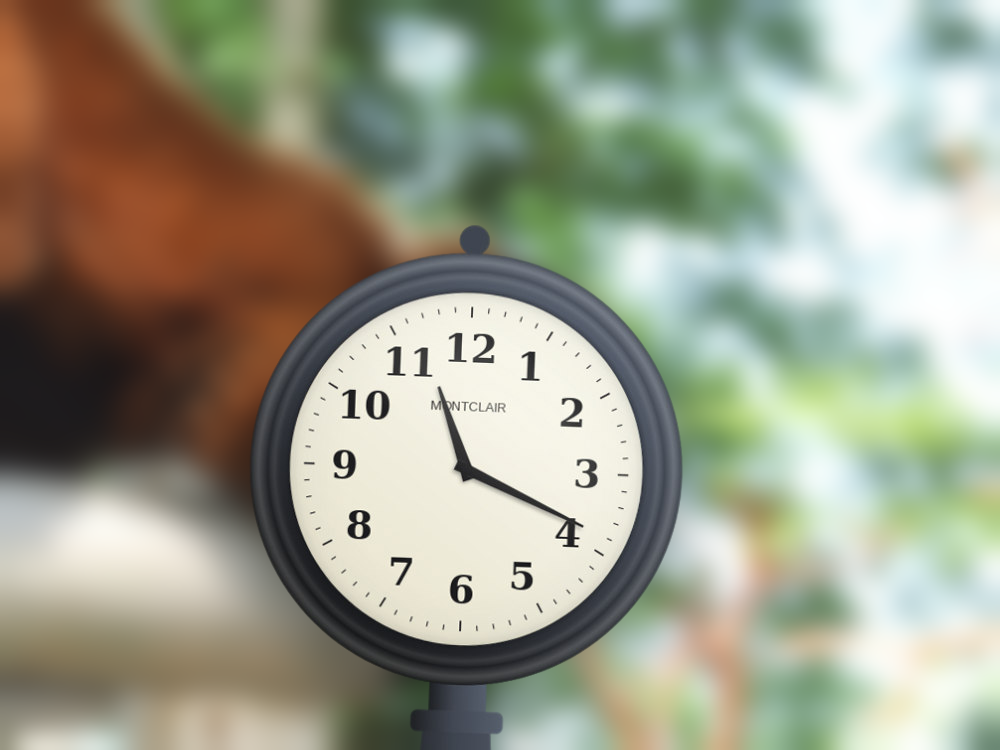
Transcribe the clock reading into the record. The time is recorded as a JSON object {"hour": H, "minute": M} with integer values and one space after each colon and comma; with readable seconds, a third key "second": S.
{"hour": 11, "minute": 19}
